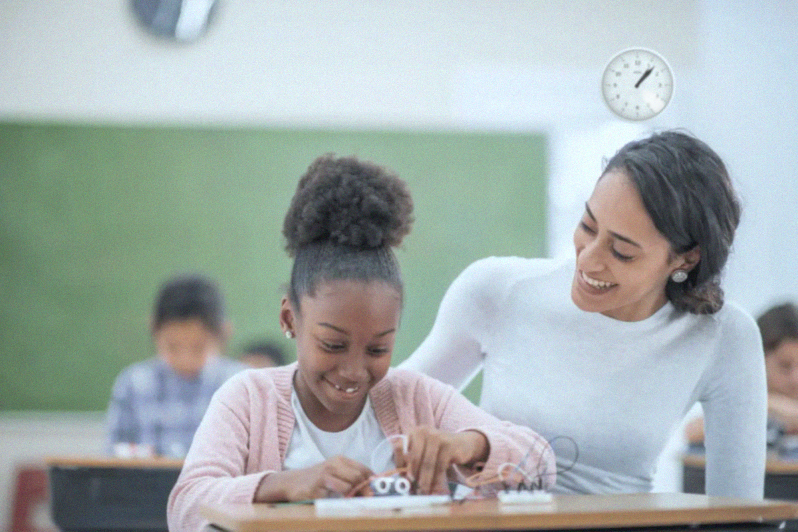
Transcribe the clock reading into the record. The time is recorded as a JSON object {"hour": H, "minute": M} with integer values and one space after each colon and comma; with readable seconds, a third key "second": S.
{"hour": 1, "minute": 7}
